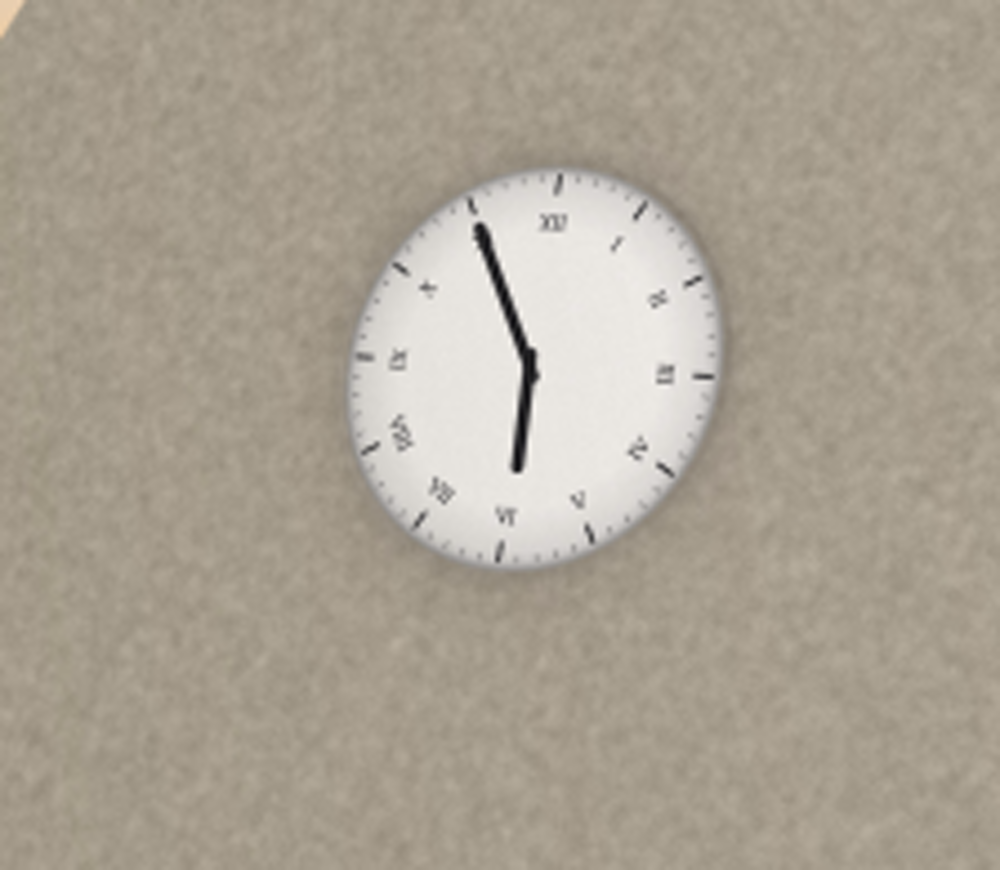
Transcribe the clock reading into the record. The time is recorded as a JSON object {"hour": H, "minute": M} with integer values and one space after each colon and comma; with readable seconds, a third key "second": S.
{"hour": 5, "minute": 55}
